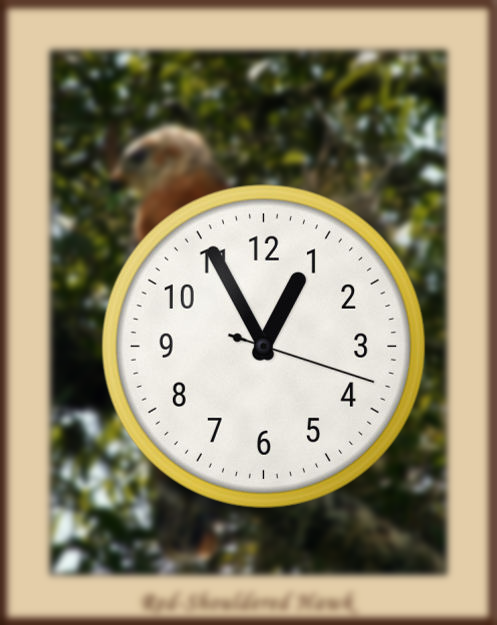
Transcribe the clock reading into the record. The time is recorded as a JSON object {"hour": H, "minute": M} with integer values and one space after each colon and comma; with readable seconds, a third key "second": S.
{"hour": 12, "minute": 55, "second": 18}
